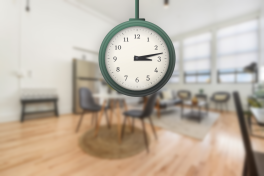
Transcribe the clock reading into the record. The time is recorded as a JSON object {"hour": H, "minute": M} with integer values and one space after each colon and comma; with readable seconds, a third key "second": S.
{"hour": 3, "minute": 13}
